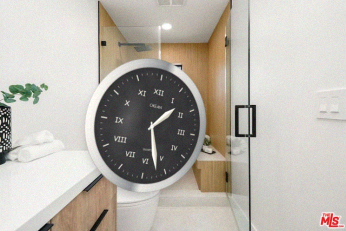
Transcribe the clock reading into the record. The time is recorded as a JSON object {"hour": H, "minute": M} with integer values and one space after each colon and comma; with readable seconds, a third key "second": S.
{"hour": 1, "minute": 27}
